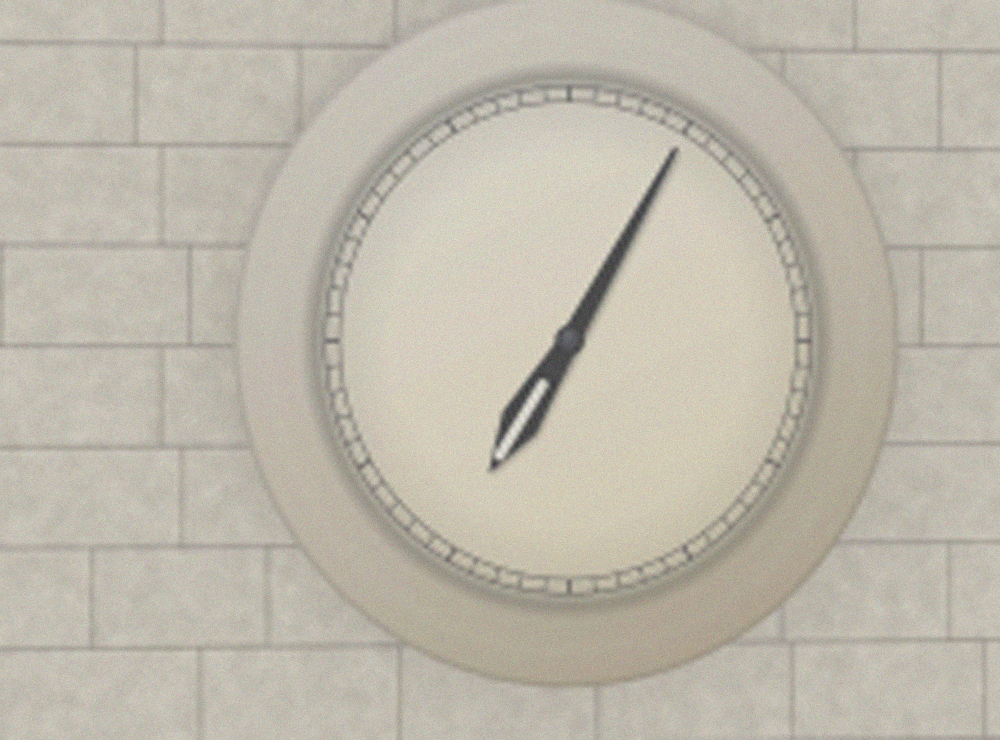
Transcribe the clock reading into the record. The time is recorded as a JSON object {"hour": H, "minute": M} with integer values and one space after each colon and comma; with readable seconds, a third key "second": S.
{"hour": 7, "minute": 5}
